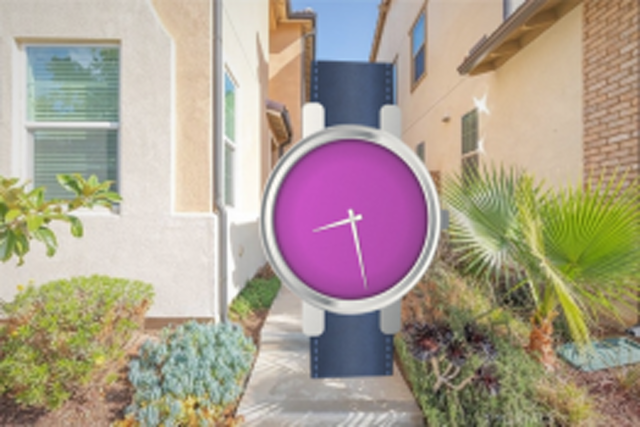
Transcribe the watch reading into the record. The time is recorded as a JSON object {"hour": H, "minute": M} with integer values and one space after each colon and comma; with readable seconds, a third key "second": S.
{"hour": 8, "minute": 28}
